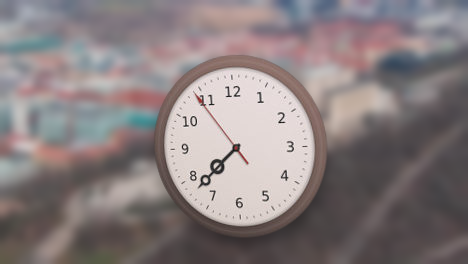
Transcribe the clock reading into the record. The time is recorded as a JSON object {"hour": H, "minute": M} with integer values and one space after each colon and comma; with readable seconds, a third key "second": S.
{"hour": 7, "minute": 37, "second": 54}
